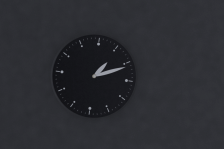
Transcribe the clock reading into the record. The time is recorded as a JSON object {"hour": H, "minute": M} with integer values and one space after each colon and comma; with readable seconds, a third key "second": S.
{"hour": 1, "minute": 11}
